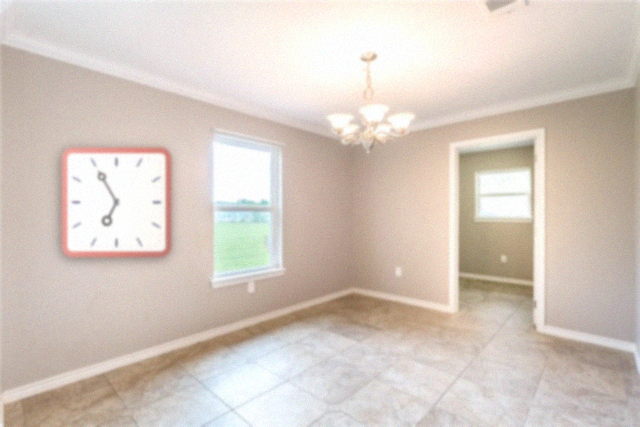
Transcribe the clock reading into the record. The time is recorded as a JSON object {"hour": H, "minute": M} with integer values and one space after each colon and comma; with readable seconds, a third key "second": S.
{"hour": 6, "minute": 55}
